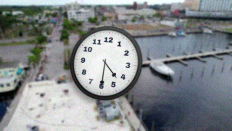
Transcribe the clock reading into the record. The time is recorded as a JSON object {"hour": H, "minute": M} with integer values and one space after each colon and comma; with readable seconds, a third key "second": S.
{"hour": 4, "minute": 30}
